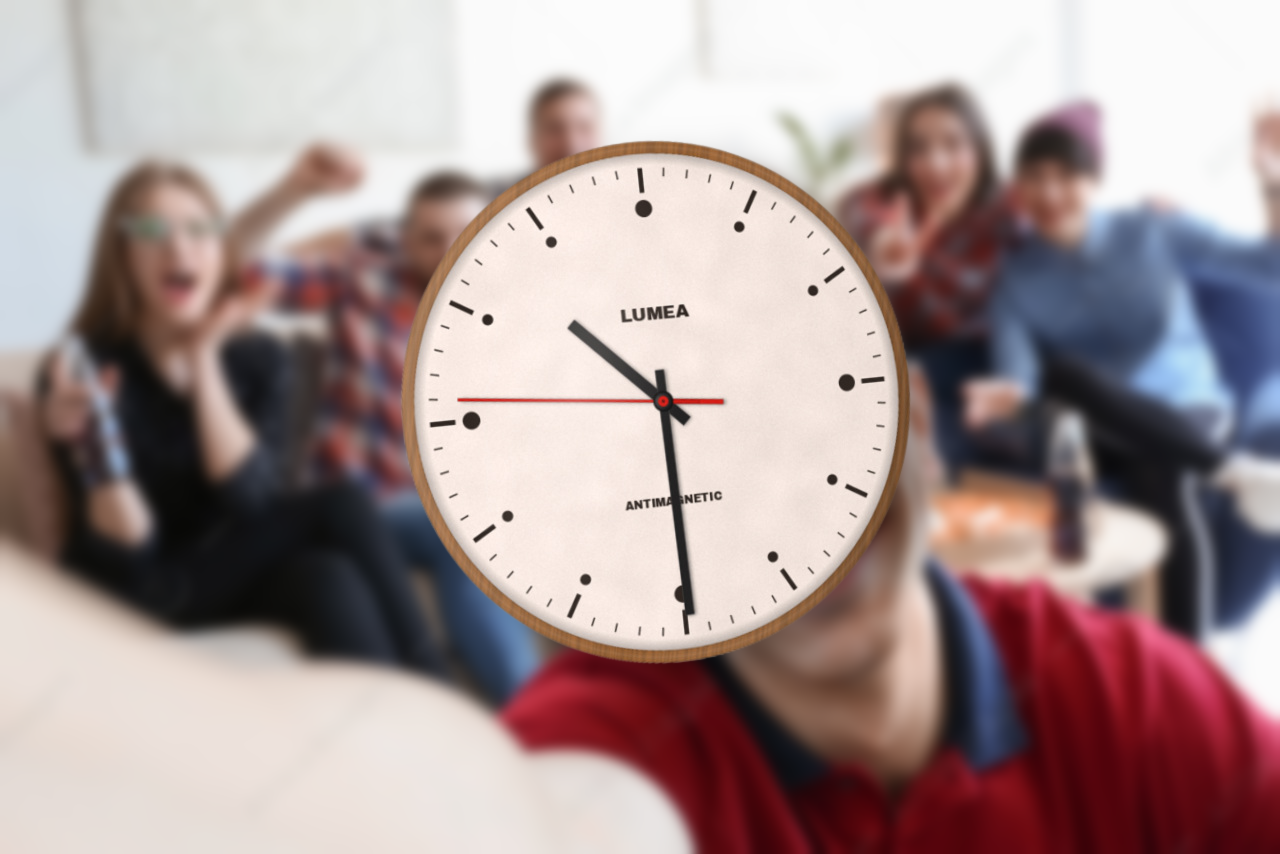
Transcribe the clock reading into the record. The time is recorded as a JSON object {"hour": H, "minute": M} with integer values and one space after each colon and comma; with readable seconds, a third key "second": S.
{"hour": 10, "minute": 29, "second": 46}
